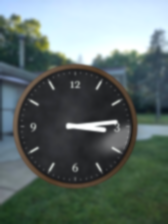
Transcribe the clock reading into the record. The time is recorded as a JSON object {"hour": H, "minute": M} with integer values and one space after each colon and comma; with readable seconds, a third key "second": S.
{"hour": 3, "minute": 14}
